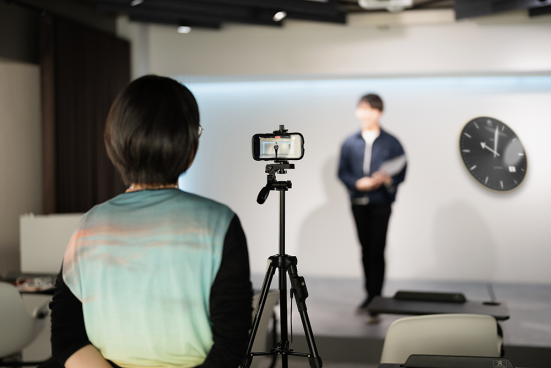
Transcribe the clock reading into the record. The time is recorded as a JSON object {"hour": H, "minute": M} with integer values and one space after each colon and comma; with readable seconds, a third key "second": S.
{"hour": 10, "minute": 3}
